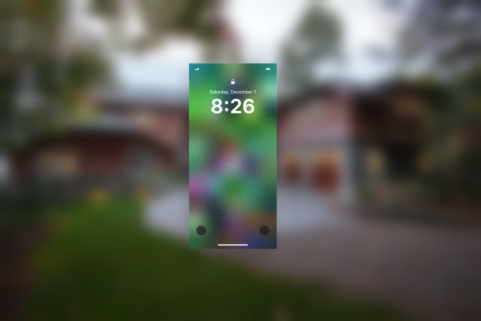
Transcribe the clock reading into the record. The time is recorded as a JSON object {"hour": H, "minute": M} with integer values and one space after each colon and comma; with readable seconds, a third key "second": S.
{"hour": 8, "minute": 26}
